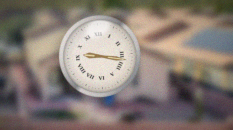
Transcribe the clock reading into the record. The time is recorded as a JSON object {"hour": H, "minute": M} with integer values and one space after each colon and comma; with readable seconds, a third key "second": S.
{"hour": 9, "minute": 17}
